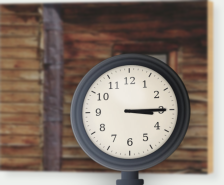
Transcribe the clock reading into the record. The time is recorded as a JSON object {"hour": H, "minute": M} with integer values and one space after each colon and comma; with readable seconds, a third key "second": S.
{"hour": 3, "minute": 15}
